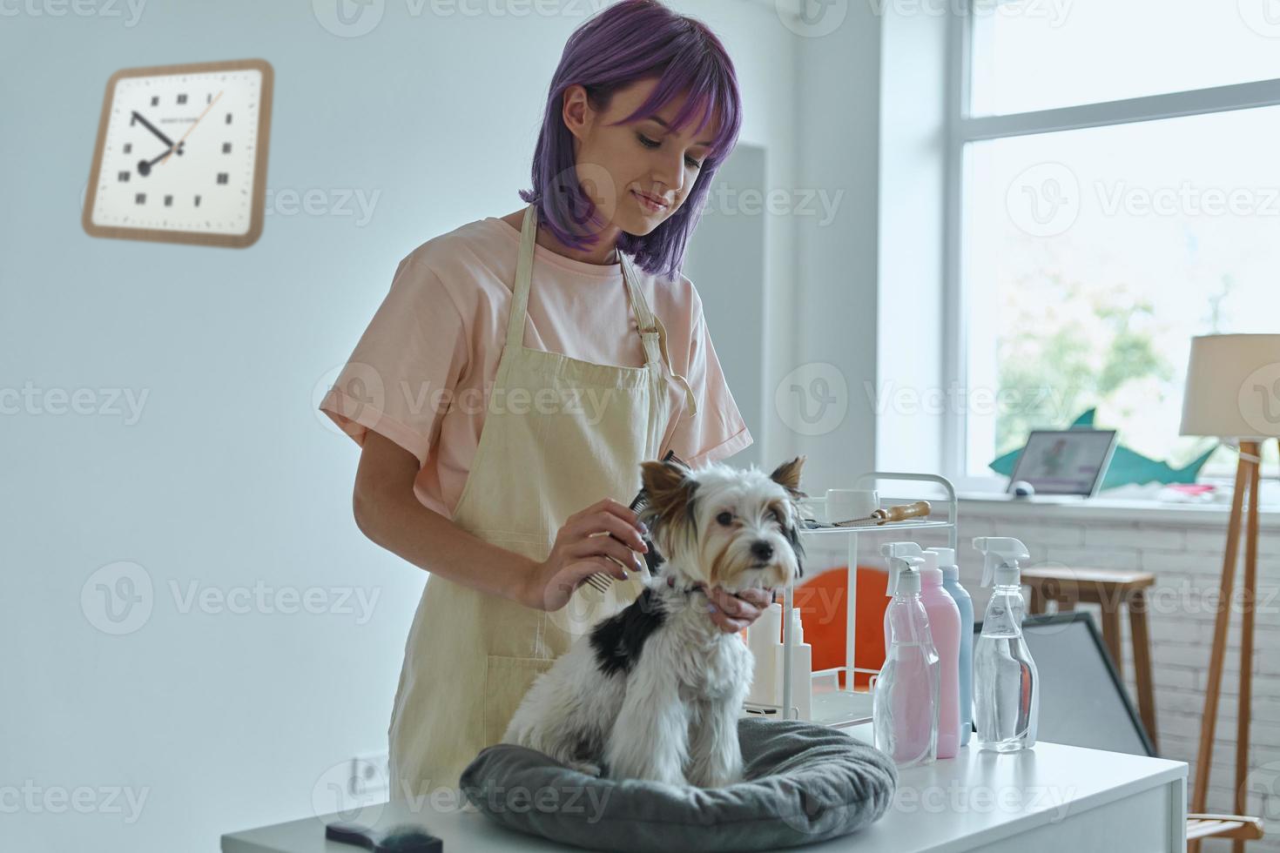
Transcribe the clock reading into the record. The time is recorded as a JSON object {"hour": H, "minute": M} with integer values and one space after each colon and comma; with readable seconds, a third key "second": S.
{"hour": 7, "minute": 51, "second": 6}
